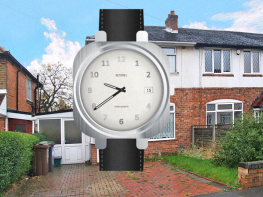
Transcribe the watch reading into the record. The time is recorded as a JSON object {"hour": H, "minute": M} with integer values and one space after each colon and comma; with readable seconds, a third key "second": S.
{"hour": 9, "minute": 39}
